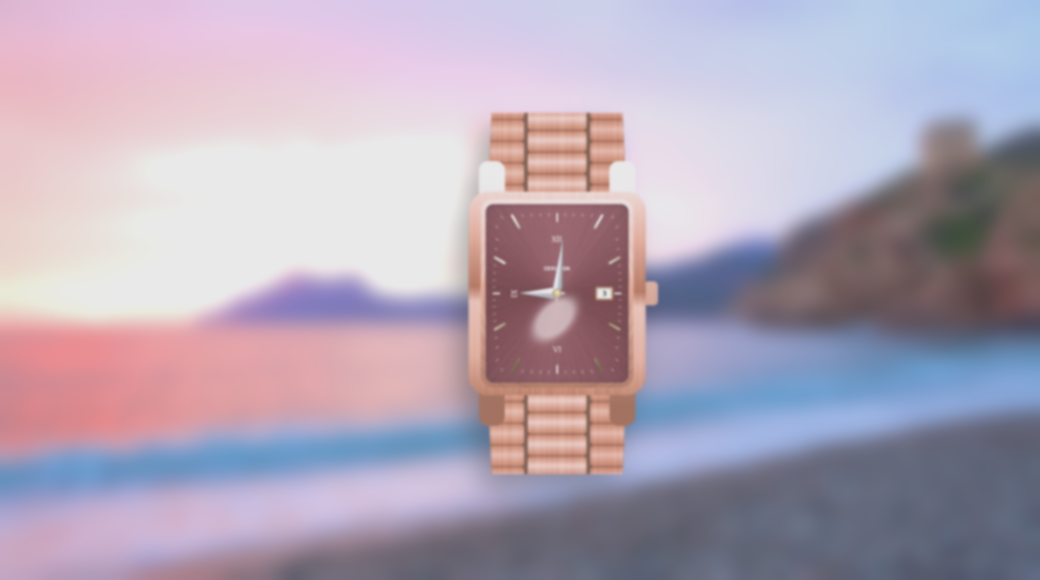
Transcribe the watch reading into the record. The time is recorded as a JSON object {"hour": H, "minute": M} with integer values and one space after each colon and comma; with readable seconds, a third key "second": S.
{"hour": 9, "minute": 1}
